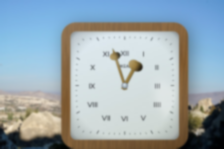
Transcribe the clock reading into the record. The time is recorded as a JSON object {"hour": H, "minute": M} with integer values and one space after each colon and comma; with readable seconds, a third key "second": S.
{"hour": 12, "minute": 57}
